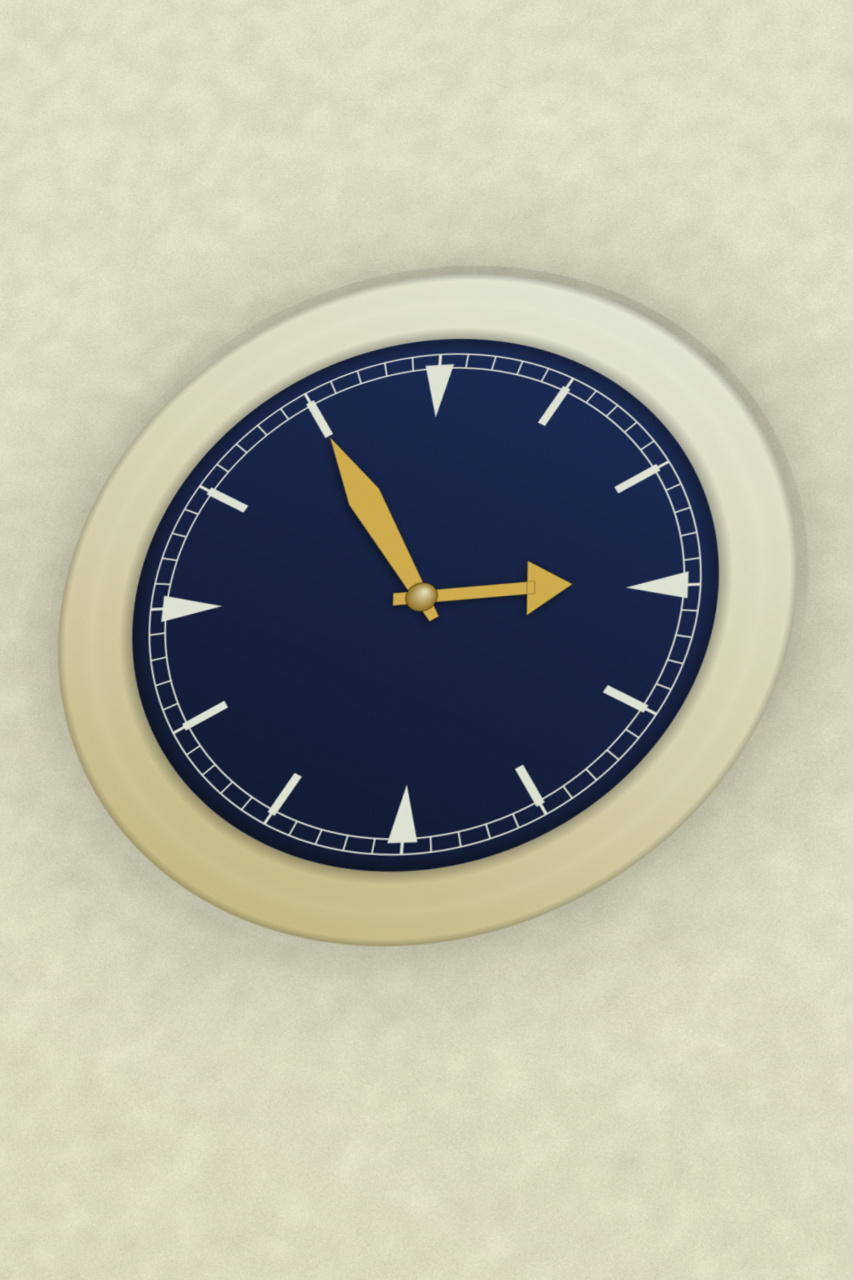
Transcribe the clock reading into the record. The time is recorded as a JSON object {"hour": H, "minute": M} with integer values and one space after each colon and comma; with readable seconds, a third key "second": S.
{"hour": 2, "minute": 55}
